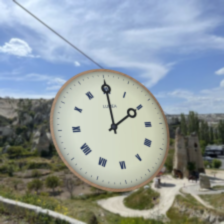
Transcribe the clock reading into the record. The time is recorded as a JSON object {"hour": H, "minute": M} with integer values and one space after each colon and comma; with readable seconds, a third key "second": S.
{"hour": 2, "minute": 0}
